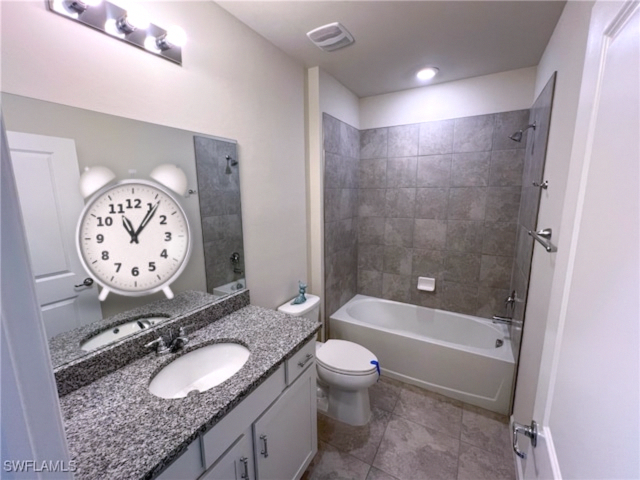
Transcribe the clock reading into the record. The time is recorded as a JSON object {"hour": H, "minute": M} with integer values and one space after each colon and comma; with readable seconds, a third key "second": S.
{"hour": 11, "minute": 6}
